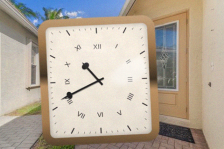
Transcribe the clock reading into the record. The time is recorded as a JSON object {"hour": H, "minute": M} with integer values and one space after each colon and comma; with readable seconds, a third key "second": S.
{"hour": 10, "minute": 41}
